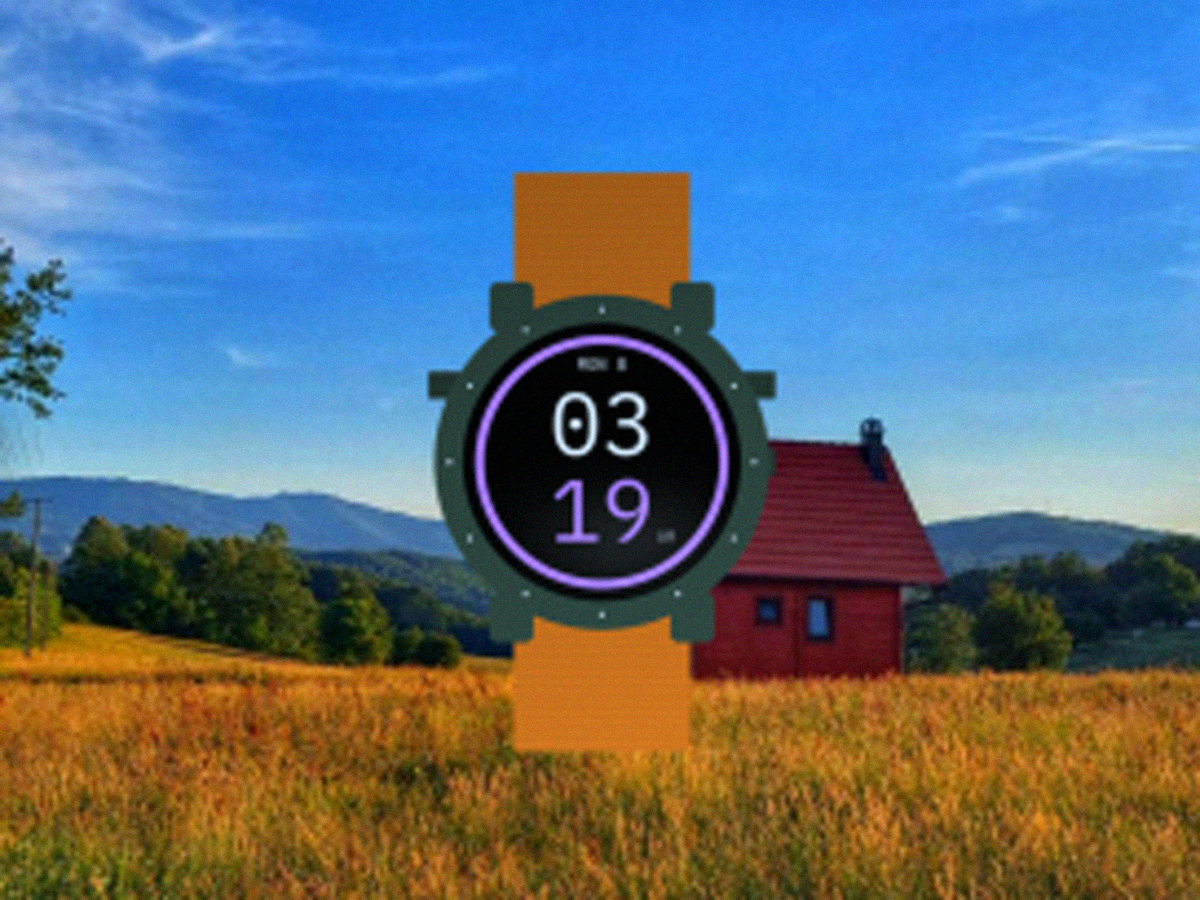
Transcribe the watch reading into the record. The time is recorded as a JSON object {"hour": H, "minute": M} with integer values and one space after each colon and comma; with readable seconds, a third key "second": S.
{"hour": 3, "minute": 19}
